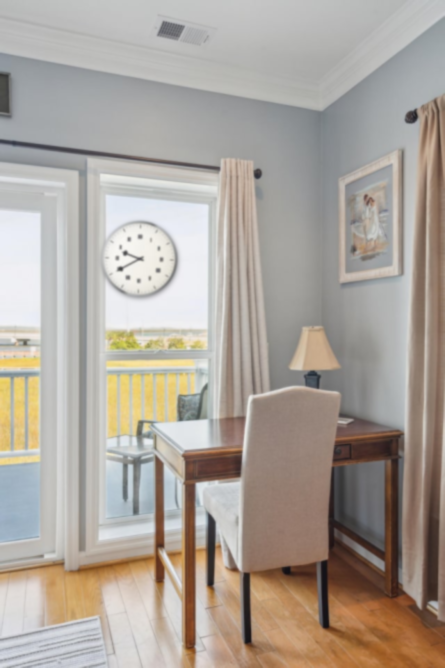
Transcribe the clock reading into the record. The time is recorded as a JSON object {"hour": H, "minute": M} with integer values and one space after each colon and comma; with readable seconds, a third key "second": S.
{"hour": 9, "minute": 40}
